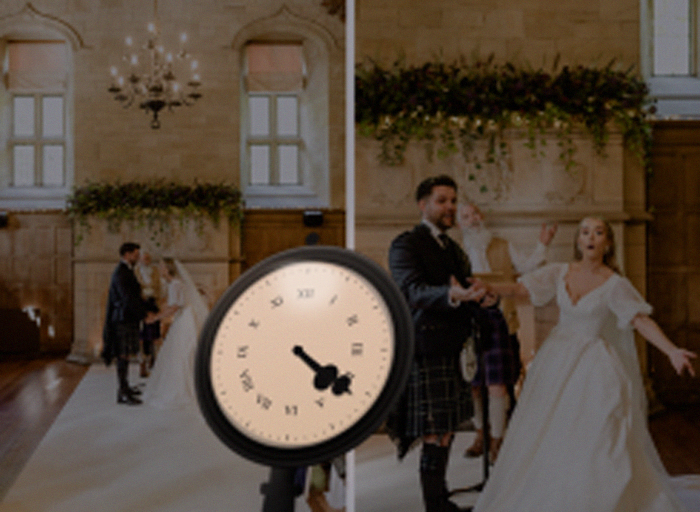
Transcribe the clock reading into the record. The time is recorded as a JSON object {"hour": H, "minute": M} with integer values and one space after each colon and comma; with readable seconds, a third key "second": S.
{"hour": 4, "minute": 21}
